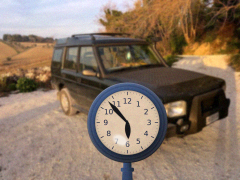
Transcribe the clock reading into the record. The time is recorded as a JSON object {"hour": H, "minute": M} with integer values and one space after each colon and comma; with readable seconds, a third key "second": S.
{"hour": 5, "minute": 53}
